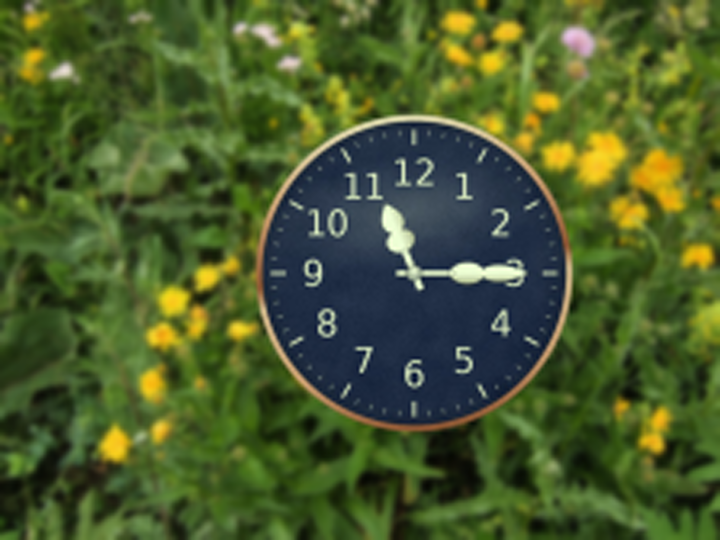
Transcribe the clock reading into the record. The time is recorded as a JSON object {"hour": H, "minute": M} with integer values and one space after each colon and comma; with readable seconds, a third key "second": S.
{"hour": 11, "minute": 15}
